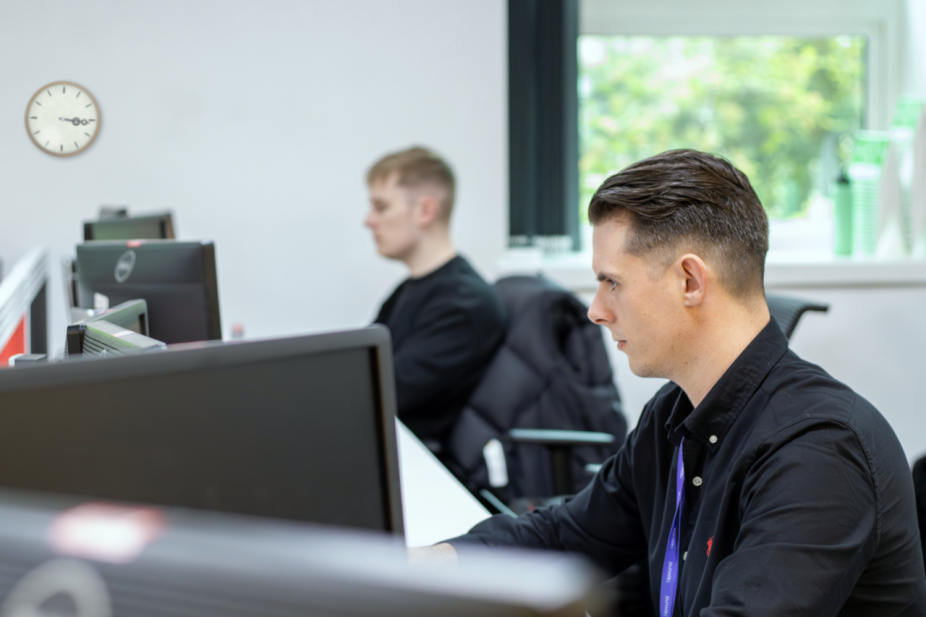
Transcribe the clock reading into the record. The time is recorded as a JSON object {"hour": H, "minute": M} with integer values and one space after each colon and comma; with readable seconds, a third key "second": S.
{"hour": 3, "minute": 16}
